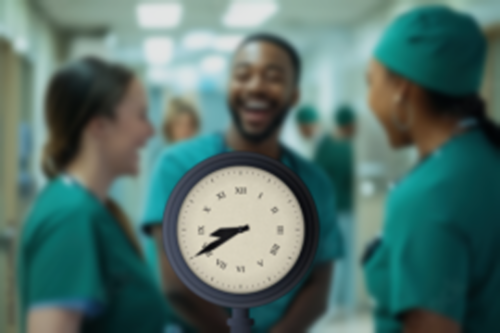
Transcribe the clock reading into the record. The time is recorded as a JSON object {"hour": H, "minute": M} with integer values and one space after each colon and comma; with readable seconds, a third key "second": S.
{"hour": 8, "minute": 40}
